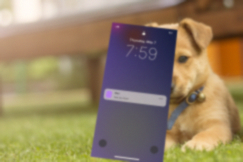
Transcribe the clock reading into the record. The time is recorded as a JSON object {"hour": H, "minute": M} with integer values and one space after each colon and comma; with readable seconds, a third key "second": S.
{"hour": 7, "minute": 59}
